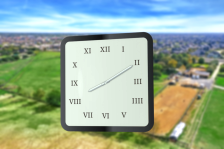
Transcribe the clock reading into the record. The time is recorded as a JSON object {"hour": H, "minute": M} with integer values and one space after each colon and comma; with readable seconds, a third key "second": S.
{"hour": 8, "minute": 10}
